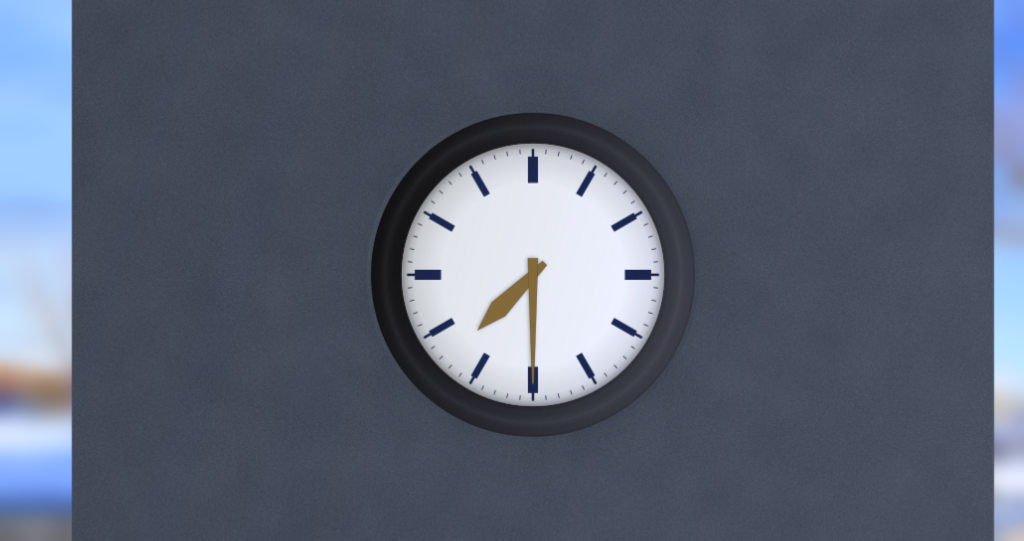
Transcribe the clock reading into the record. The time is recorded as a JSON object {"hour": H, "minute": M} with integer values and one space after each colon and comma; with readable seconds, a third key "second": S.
{"hour": 7, "minute": 30}
